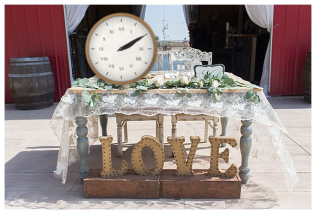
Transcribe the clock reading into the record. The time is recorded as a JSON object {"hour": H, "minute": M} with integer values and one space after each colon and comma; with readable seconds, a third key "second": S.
{"hour": 2, "minute": 10}
